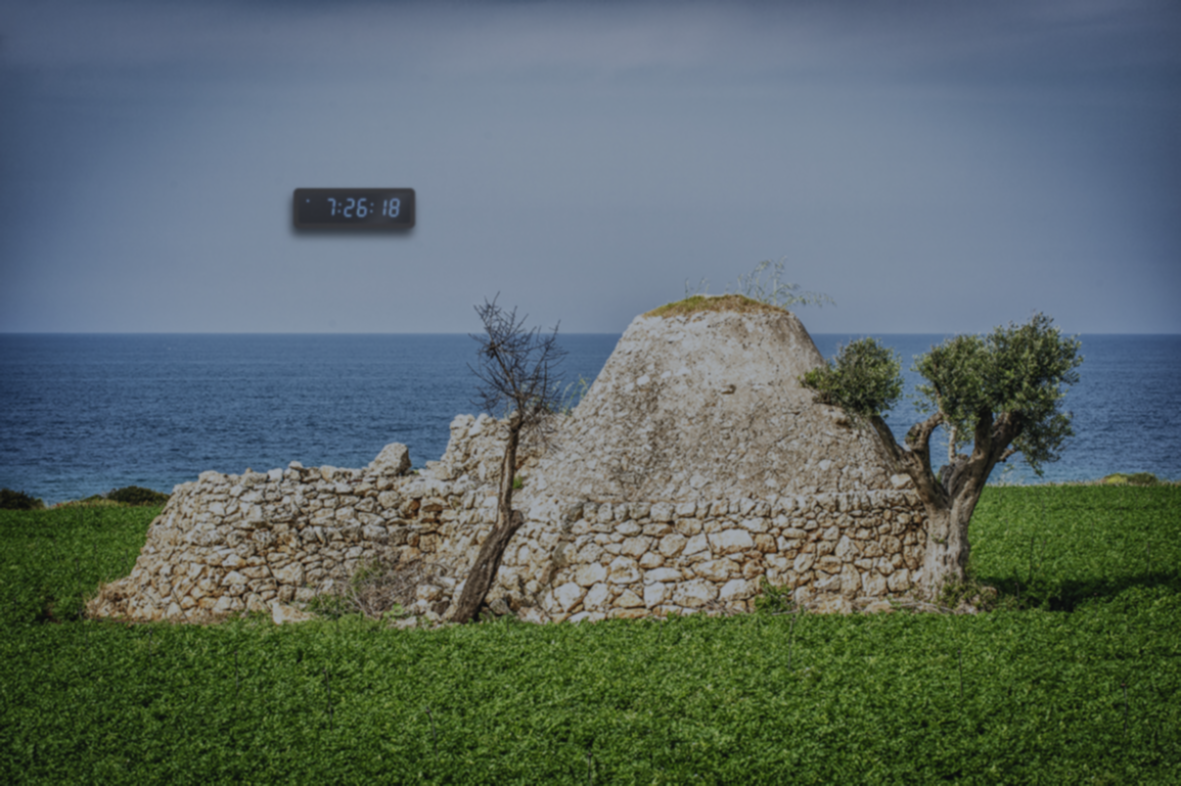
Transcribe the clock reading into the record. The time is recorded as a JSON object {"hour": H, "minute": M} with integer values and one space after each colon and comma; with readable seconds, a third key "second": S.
{"hour": 7, "minute": 26, "second": 18}
